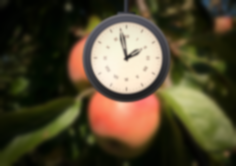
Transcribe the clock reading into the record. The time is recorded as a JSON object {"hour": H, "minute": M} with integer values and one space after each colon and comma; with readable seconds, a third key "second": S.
{"hour": 1, "minute": 58}
